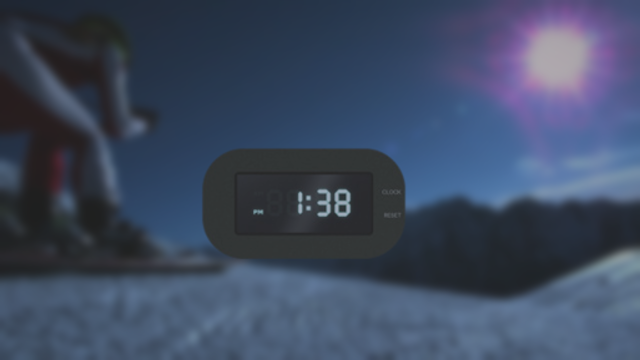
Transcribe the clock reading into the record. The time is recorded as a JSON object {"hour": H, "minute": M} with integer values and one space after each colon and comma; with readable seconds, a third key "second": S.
{"hour": 1, "minute": 38}
